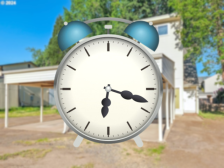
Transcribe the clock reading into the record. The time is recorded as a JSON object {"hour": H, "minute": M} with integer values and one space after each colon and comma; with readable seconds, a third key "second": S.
{"hour": 6, "minute": 18}
